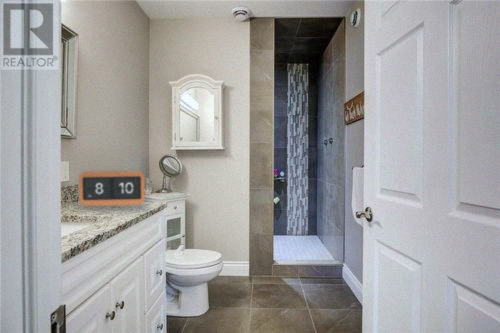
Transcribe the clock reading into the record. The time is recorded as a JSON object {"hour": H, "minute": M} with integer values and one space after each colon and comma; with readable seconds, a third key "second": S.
{"hour": 8, "minute": 10}
